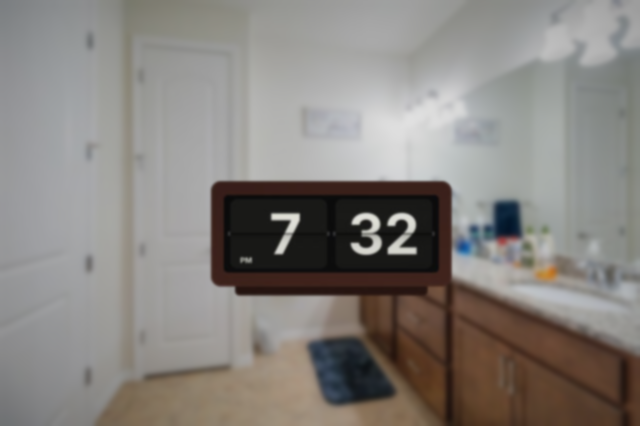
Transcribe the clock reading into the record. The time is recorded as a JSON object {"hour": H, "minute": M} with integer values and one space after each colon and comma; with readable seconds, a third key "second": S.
{"hour": 7, "minute": 32}
